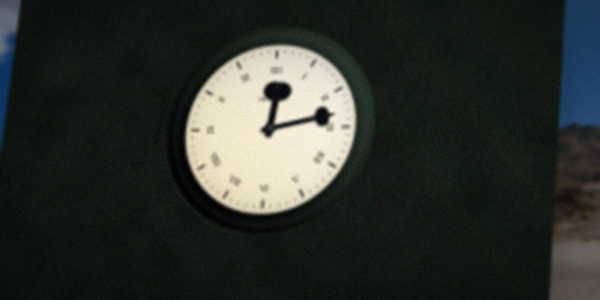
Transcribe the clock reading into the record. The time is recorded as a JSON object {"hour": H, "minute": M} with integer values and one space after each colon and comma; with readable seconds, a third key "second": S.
{"hour": 12, "minute": 13}
